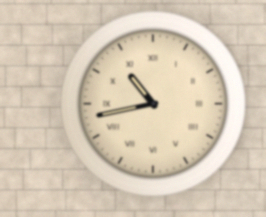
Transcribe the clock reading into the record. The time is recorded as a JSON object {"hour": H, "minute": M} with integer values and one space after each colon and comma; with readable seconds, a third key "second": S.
{"hour": 10, "minute": 43}
